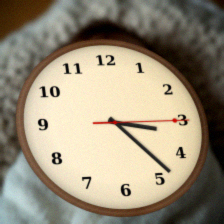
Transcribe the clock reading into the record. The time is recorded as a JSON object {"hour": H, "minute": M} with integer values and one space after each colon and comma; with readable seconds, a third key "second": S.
{"hour": 3, "minute": 23, "second": 15}
